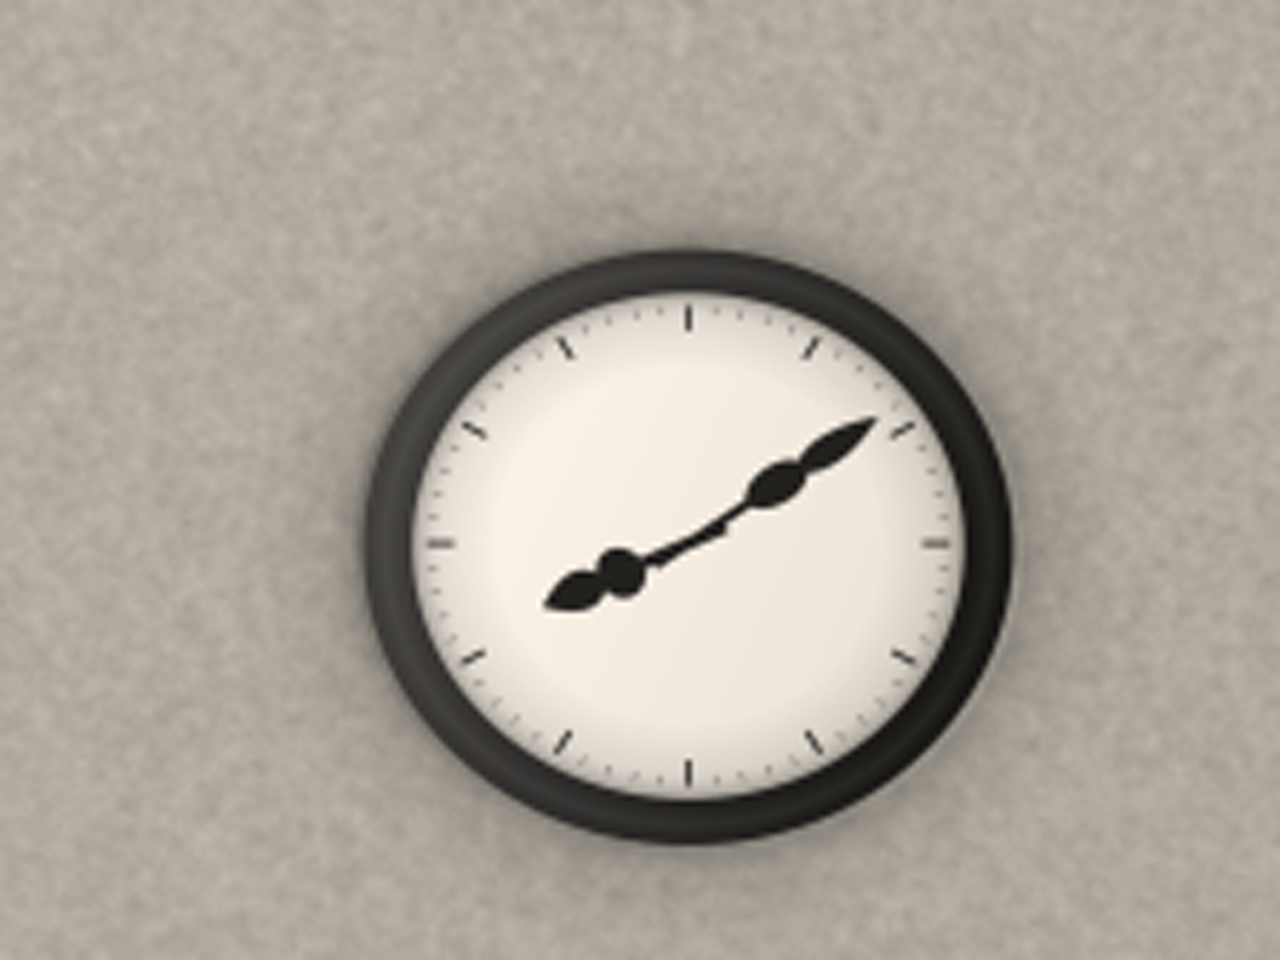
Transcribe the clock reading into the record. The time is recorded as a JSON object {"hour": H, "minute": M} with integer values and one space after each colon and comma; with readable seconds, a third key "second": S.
{"hour": 8, "minute": 9}
